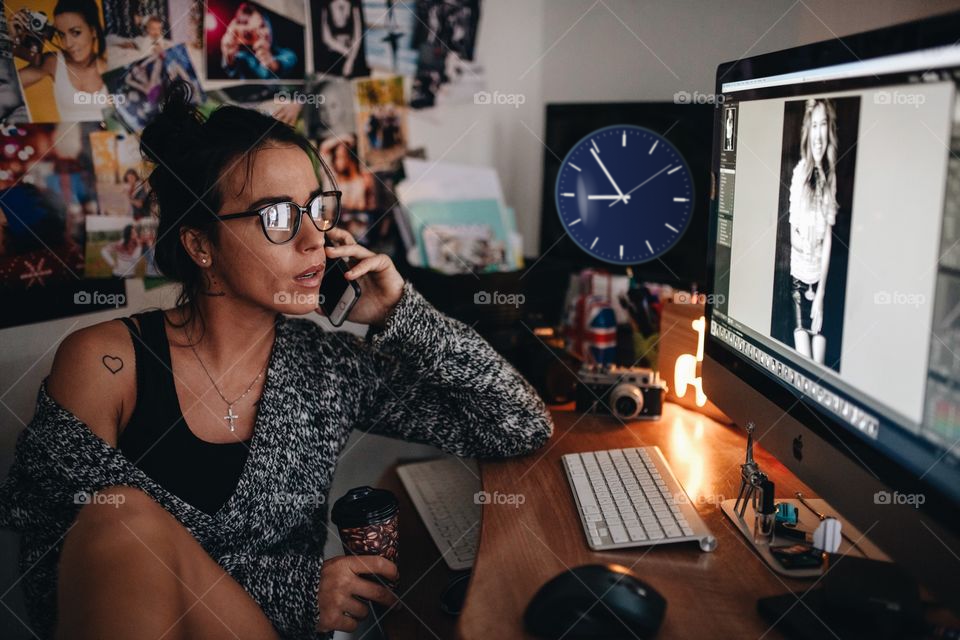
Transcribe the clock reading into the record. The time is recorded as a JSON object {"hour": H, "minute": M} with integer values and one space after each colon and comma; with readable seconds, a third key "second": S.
{"hour": 8, "minute": 54, "second": 9}
